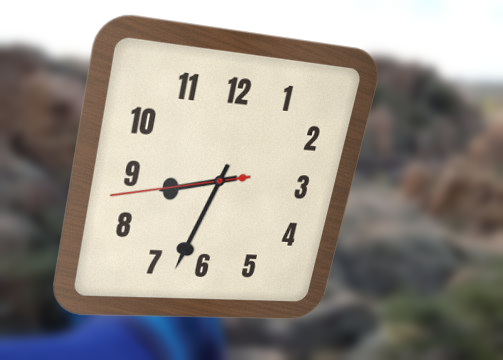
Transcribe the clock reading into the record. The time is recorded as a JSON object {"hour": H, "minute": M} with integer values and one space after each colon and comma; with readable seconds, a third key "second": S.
{"hour": 8, "minute": 32, "second": 43}
